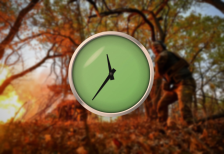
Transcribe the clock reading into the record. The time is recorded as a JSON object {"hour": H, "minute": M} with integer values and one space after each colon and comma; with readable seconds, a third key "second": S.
{"hour": 11, "minute": 36}
